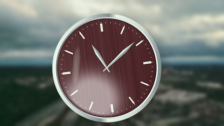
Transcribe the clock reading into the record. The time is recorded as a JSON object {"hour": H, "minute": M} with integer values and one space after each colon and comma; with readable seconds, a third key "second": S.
{"hour": 11, "minute": 9}
